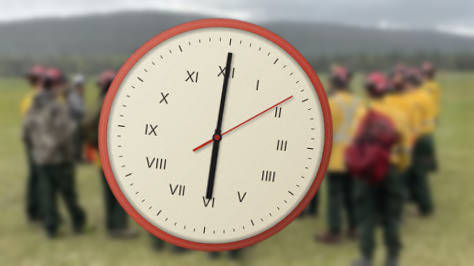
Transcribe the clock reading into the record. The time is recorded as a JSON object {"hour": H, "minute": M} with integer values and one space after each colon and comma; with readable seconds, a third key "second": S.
{"hour": 6, "minute": 0, "second": 9}
